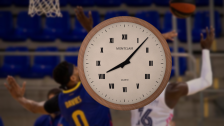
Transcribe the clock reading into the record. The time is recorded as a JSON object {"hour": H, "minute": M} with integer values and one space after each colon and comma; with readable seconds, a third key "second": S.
{"hour": 8, "minute": 7}
